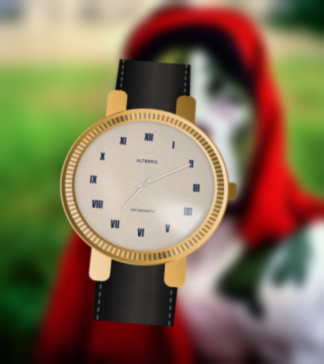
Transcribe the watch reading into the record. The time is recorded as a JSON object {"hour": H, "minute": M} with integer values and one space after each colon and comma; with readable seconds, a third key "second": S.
{"hour": 7, "minute": 10}
